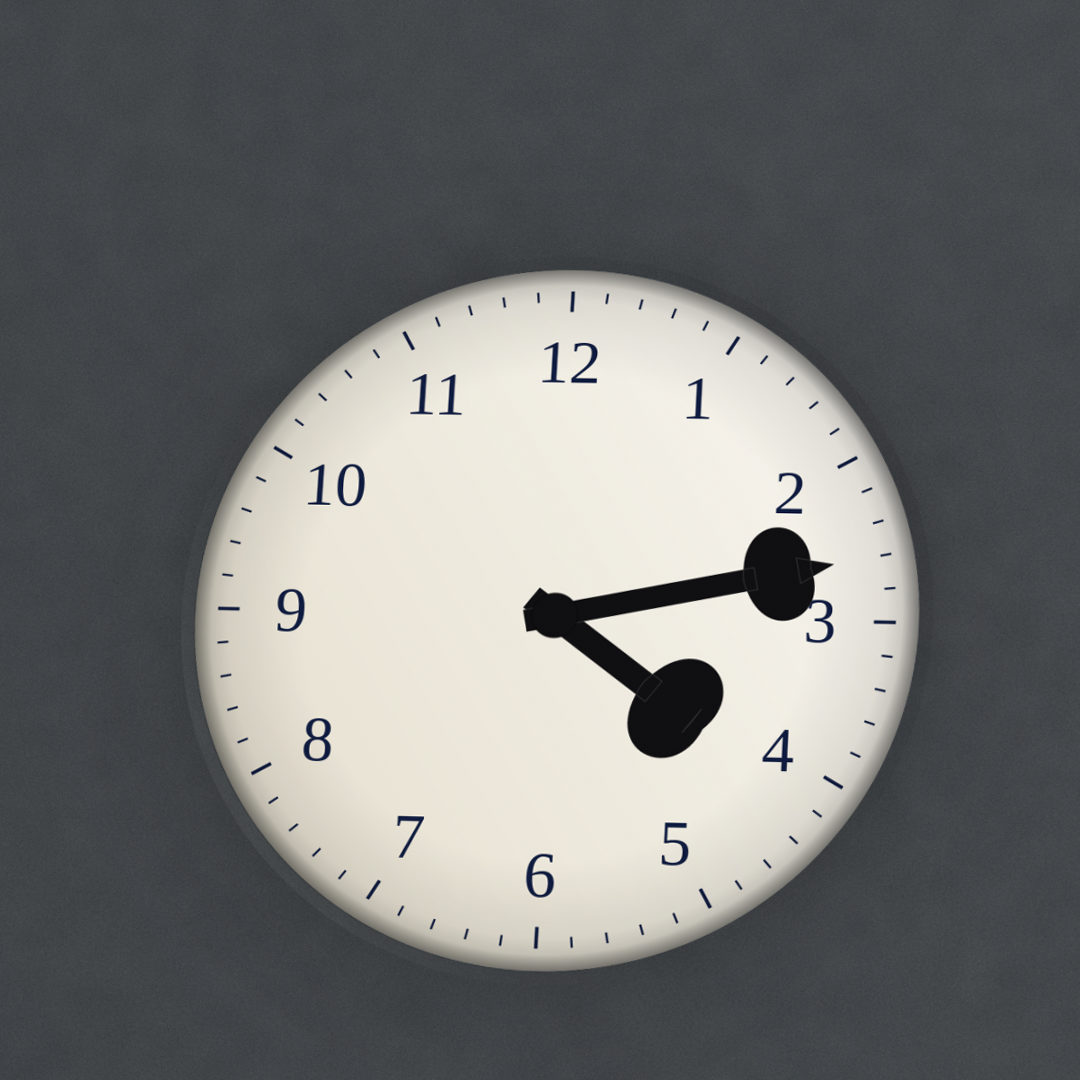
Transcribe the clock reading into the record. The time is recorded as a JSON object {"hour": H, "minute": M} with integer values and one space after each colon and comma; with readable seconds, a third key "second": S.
{"hour": 4, "minute": 13}
